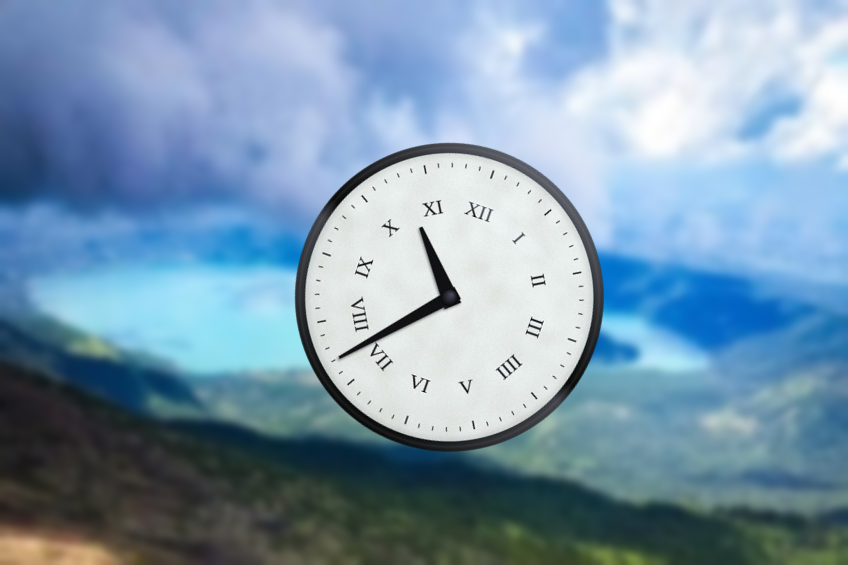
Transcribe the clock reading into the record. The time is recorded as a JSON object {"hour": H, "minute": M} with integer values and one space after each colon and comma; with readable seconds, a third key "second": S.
{"hour": 10, "minute": 37}
